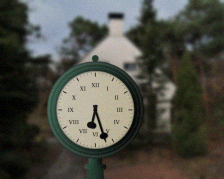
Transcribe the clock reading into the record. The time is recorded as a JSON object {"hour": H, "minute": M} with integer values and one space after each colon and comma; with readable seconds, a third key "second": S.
{"hour": 6, "minute": 27}
